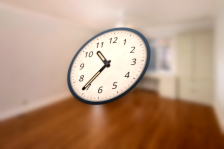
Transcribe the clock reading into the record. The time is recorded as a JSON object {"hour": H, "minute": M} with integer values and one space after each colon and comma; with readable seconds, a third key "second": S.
{"hour": 10, "minute": 36}
